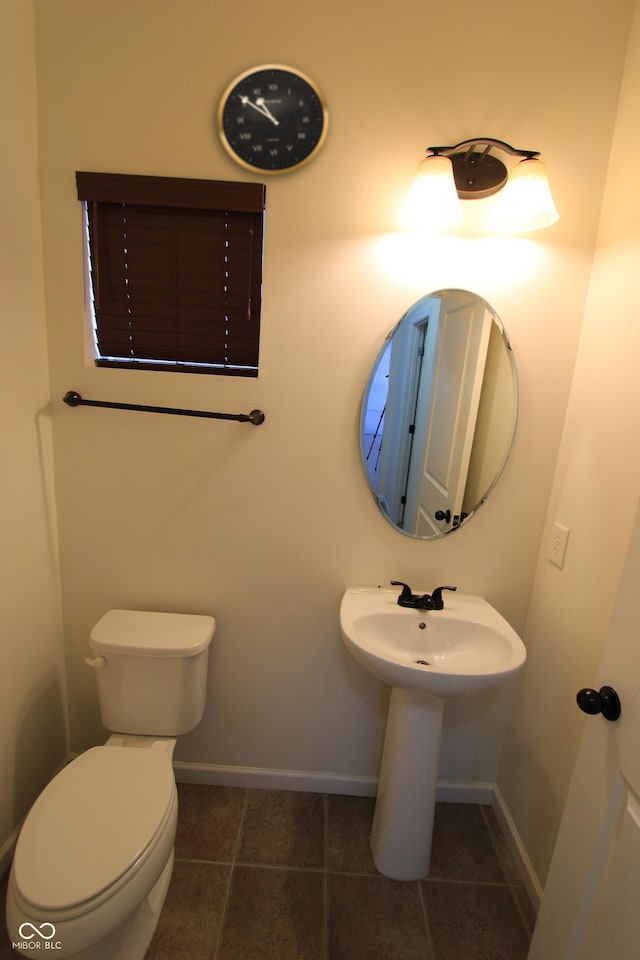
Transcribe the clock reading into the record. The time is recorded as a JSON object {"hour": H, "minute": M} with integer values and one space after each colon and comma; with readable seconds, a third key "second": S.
{"hour": 10, "minute": 51}
